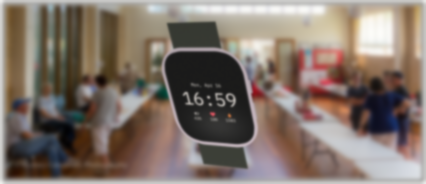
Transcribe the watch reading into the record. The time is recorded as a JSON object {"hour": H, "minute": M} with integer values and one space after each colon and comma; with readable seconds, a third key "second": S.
{"hour": 16, "minute": 59}
